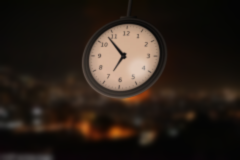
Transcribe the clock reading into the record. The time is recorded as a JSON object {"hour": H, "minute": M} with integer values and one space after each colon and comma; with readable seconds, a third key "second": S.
{"hour": 6, "minute": 53}
